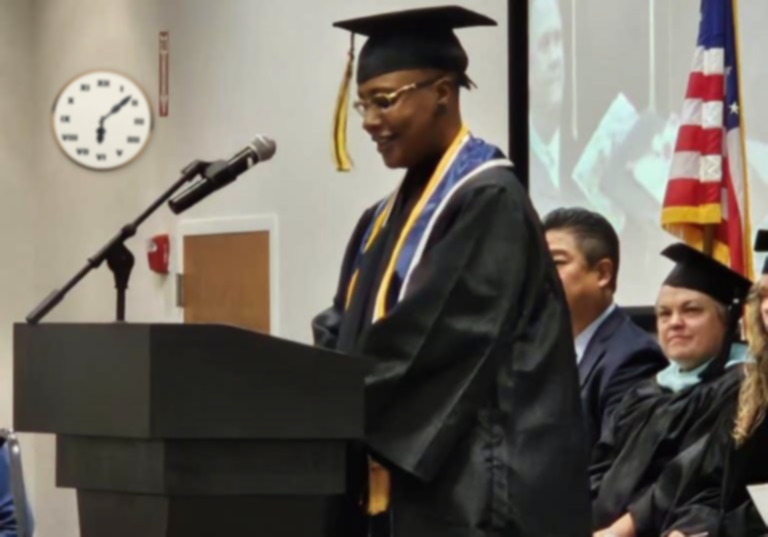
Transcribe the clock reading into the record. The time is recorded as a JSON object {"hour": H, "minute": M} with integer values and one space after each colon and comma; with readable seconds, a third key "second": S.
{"hour": 6, "minute": 8}
